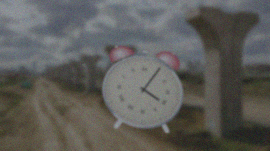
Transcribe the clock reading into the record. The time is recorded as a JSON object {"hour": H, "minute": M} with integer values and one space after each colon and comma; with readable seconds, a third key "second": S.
{"hour": 4, "minute": 5}
